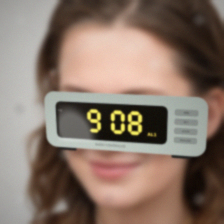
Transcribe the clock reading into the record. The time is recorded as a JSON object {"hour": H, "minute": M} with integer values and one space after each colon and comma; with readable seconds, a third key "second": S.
{"hour": 9, "minute": 8}
